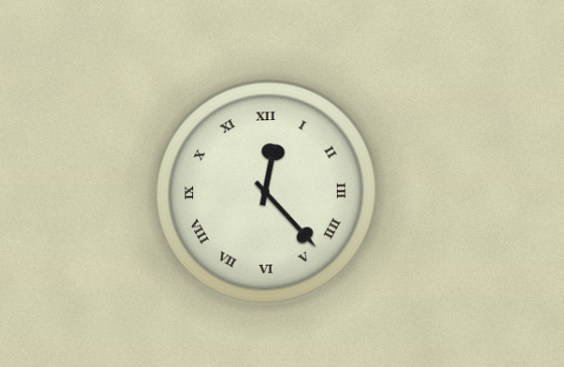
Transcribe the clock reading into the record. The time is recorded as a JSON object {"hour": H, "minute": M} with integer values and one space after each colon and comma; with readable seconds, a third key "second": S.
{"hour": 12, "minute": 23}
